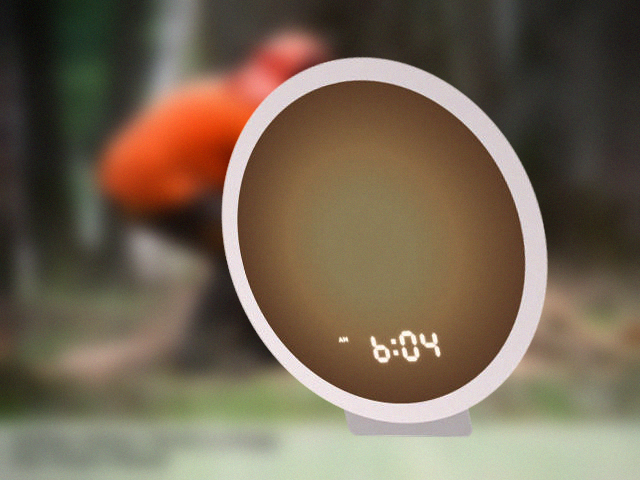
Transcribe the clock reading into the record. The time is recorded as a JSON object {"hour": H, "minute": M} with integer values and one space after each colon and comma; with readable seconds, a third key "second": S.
{"hour": 6, "minute": 4}
